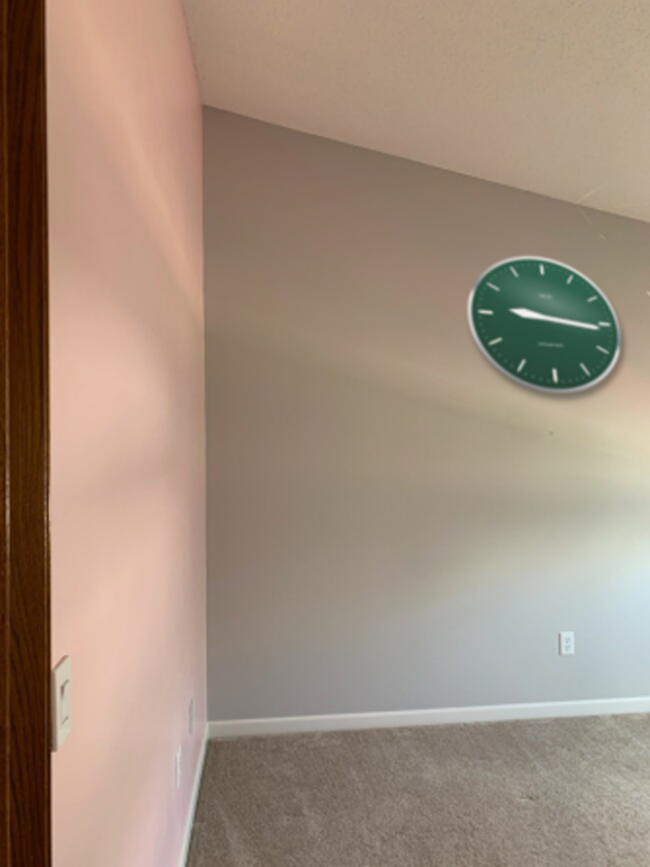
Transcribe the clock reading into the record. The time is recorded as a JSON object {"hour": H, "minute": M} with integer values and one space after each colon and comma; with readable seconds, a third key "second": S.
{"hour": 9, "minute": 16}
